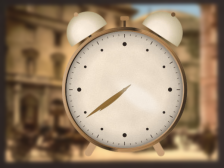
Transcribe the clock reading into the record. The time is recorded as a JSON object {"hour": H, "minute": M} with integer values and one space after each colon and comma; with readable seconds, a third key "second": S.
{"hour": 7, "minute": 39}
